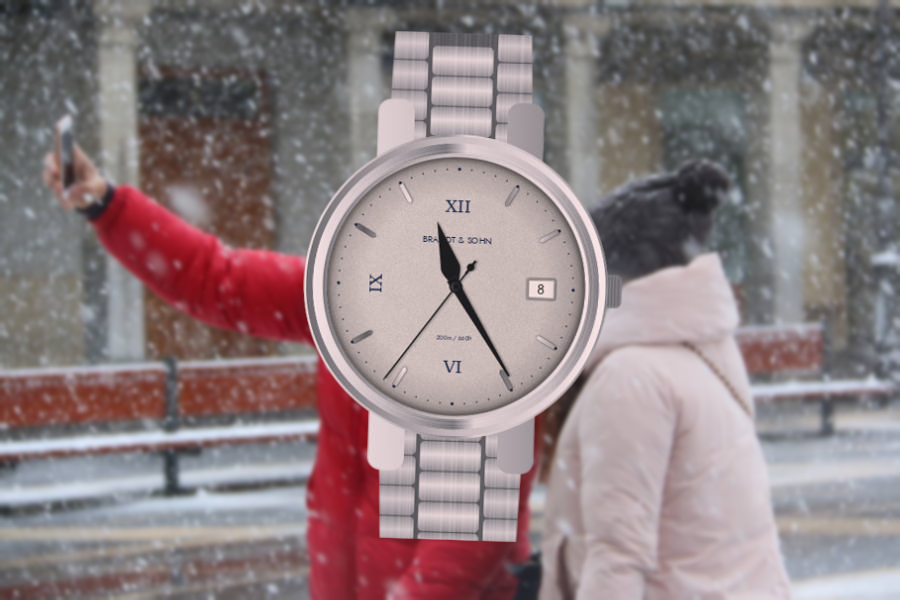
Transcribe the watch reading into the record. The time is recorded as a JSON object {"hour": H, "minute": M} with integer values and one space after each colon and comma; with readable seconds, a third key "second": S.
{"hour": 11, "minute": 24, "second": 36}
